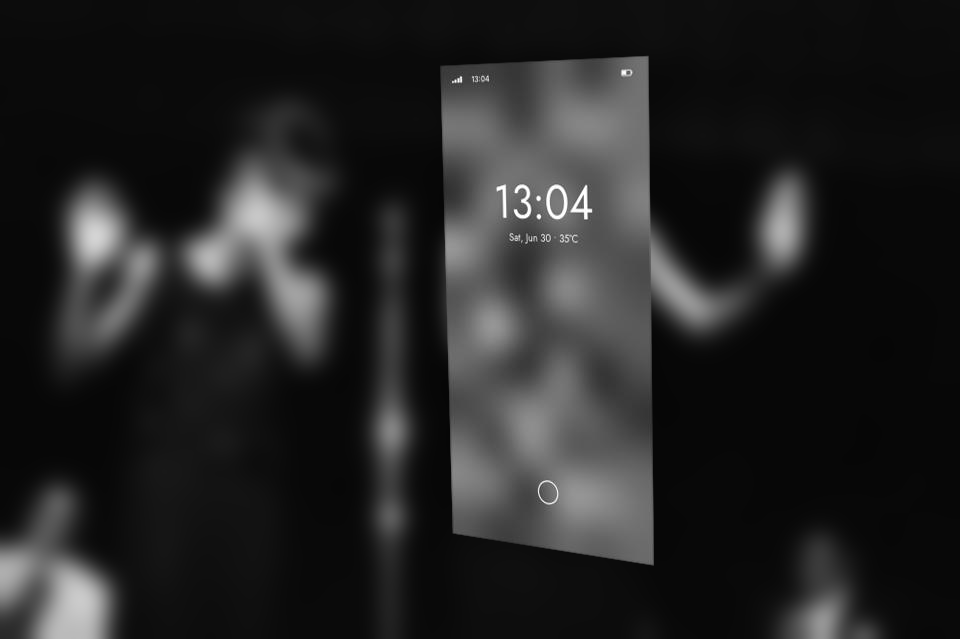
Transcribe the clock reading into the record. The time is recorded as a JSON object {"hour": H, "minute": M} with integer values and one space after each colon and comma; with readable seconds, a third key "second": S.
{"hour": 13, "minute": 4}
